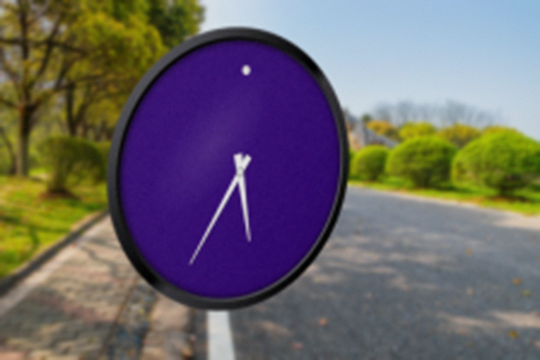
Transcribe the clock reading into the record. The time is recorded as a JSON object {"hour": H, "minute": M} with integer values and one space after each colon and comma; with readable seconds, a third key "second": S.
{"hour": 5, "minute": 35}
